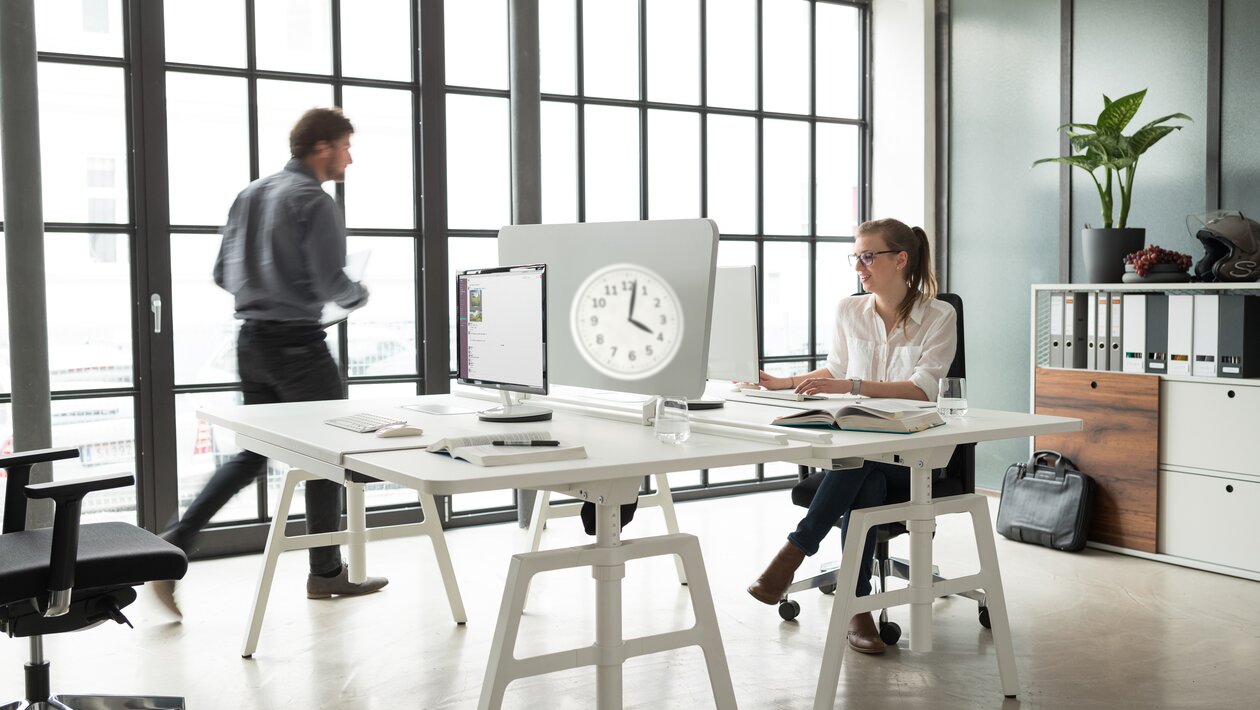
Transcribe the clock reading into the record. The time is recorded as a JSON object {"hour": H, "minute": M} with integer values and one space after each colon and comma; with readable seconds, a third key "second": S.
{"hour": 4, "minute": 2}
